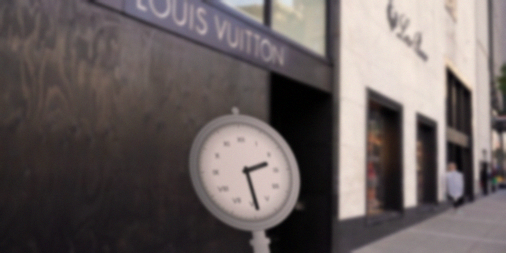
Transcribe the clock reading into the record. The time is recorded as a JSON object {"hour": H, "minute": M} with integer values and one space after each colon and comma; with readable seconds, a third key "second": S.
{"hour": 2, "minute": 29}
